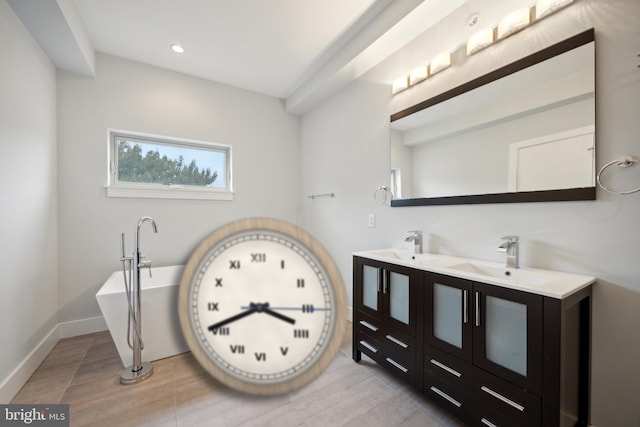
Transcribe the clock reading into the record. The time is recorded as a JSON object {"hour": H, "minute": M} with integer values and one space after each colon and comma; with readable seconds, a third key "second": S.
{"hour": 3, "minute": 41, "second": 15}
